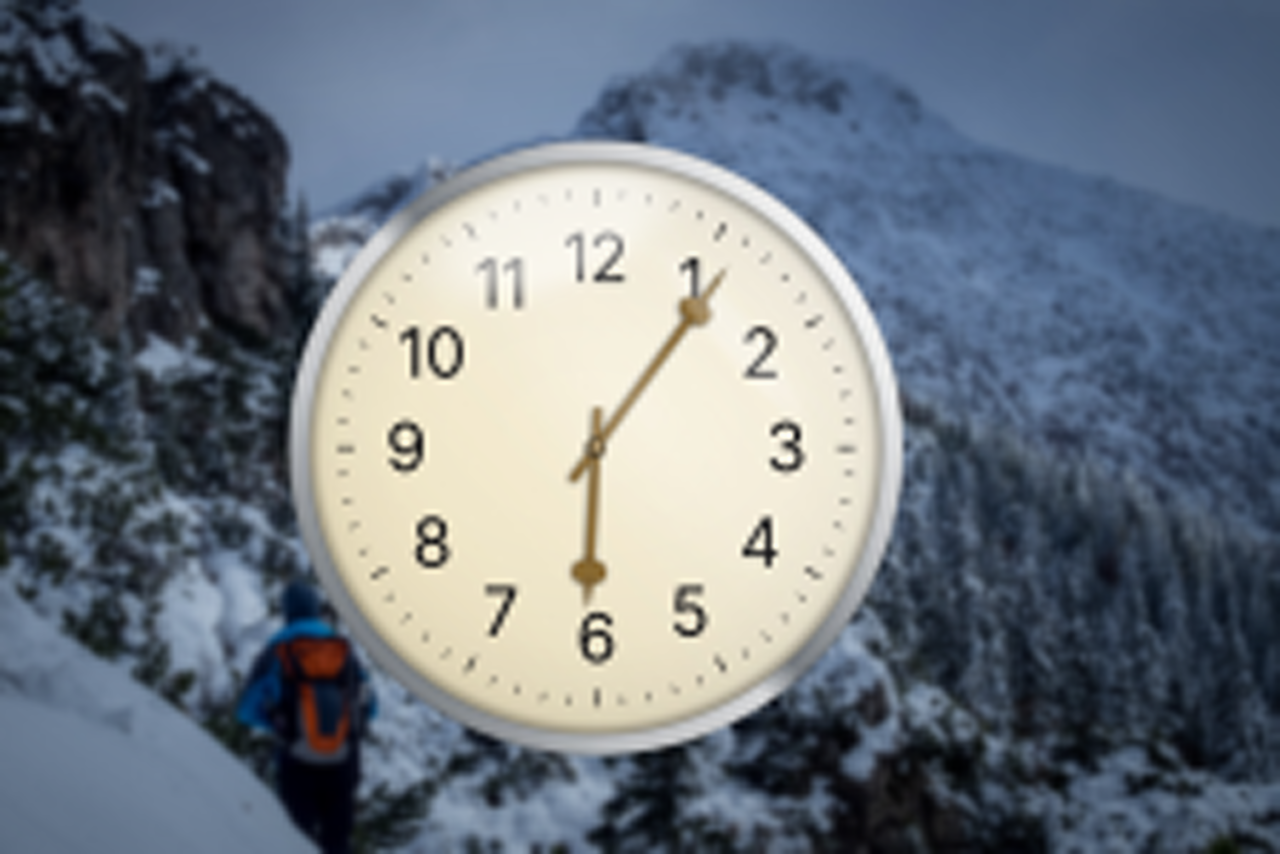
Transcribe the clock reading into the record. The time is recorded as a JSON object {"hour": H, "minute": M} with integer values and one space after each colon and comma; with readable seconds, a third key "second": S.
{"hour": 6, "minute": 6}
